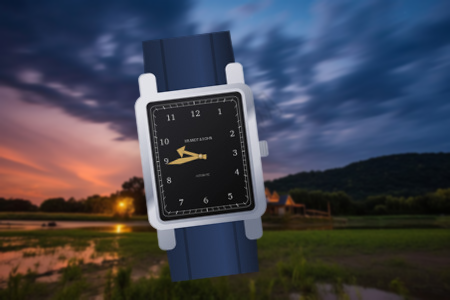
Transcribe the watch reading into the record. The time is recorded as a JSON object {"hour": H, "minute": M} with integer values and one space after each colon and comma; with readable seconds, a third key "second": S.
{"hour": 9, "minute": 44}
